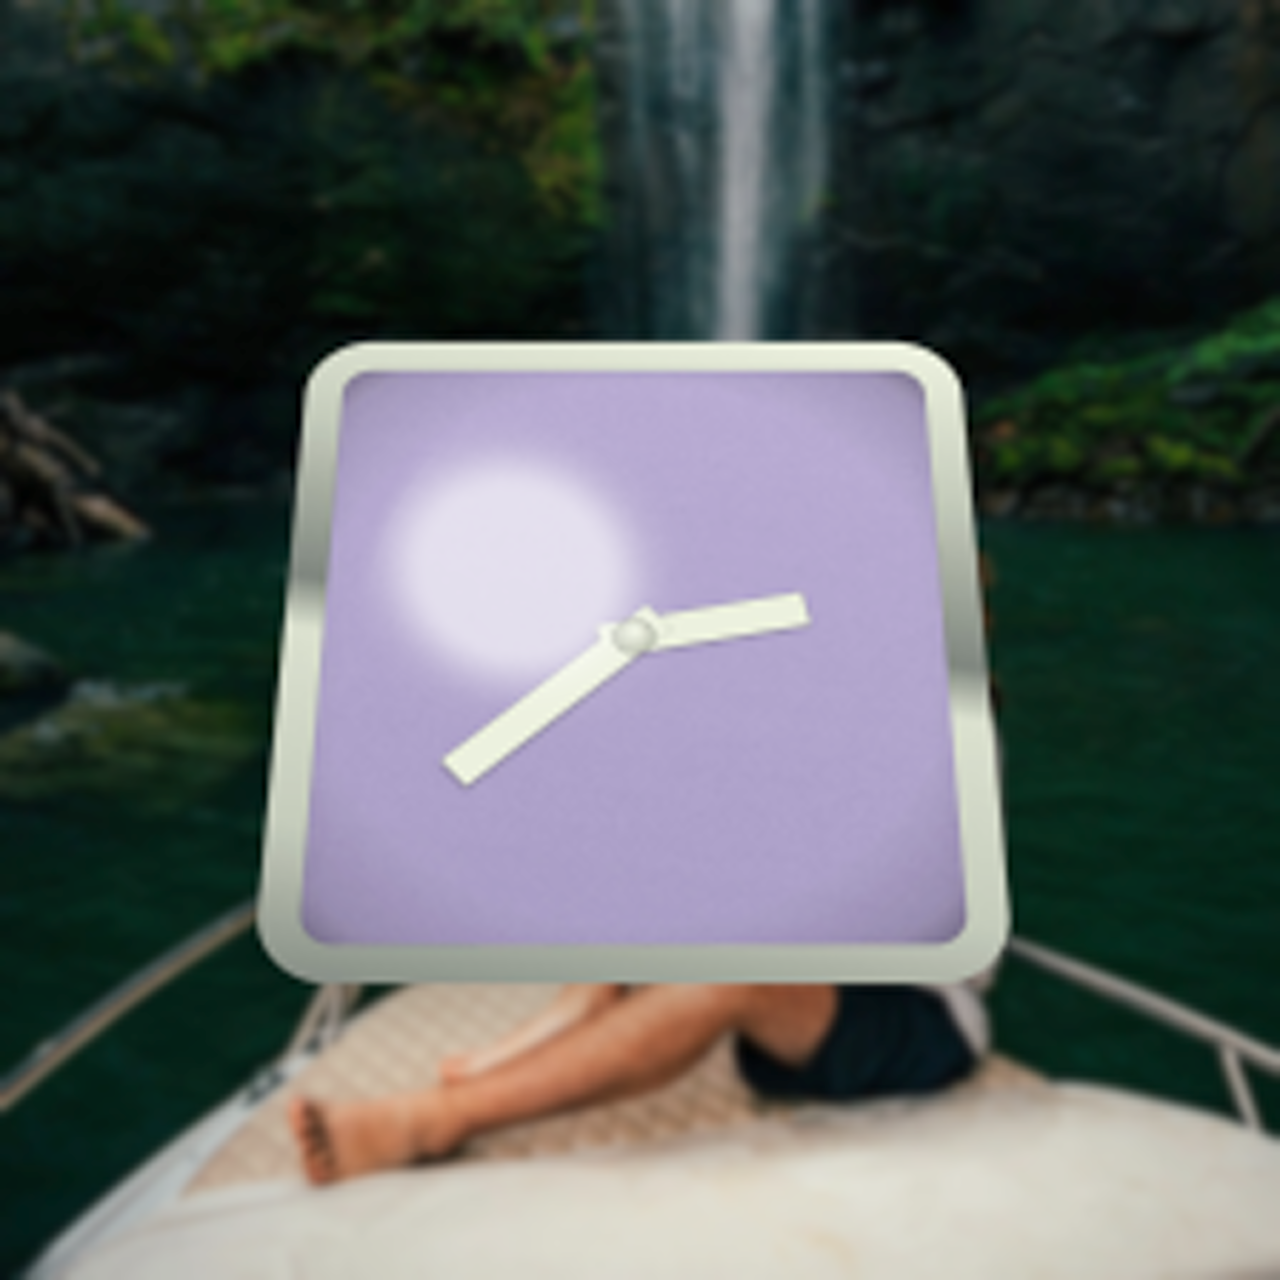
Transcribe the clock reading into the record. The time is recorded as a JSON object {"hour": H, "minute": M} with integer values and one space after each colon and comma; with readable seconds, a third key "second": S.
{"hour": 2, "minute": 38}
